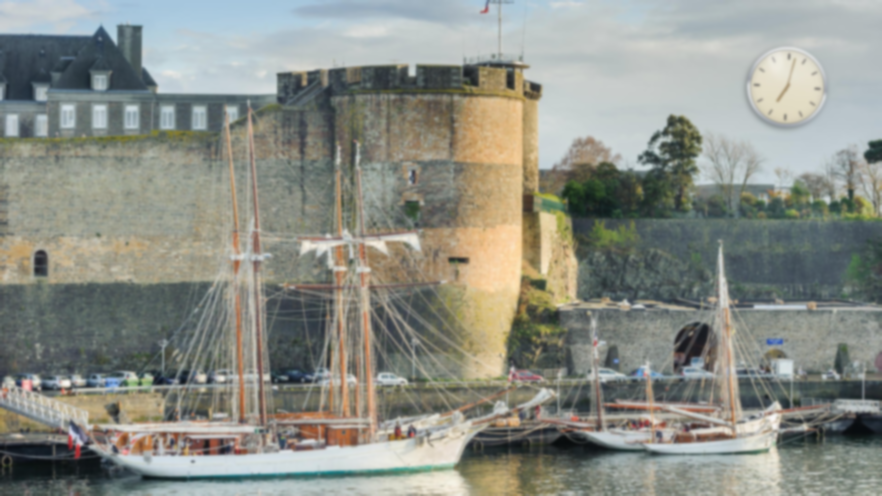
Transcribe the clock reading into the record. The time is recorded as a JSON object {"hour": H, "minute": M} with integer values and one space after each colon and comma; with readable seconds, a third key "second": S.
{"hour": 7, "minute": 2}
